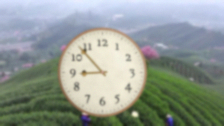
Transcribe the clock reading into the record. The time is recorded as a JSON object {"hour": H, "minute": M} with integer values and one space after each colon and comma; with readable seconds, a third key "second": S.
{"hour": 8, "minute": 53}
